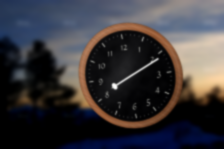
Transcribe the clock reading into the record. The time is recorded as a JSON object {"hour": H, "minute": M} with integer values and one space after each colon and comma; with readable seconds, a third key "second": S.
{"hour": 8, "minute": 11}
